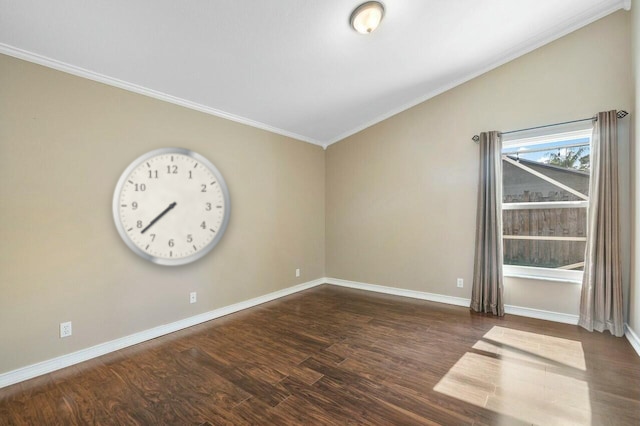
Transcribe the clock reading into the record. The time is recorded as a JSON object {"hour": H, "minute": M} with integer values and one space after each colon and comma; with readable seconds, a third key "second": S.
{"hour": 7, "minute": 38}
